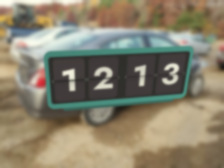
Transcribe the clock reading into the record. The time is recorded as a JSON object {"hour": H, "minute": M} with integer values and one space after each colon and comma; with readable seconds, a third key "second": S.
{"hour": 12, "minute": 13}
